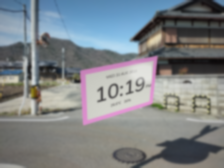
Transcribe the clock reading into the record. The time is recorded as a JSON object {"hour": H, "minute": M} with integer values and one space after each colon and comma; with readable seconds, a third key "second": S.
{"hour": 10, "minute": 19}
